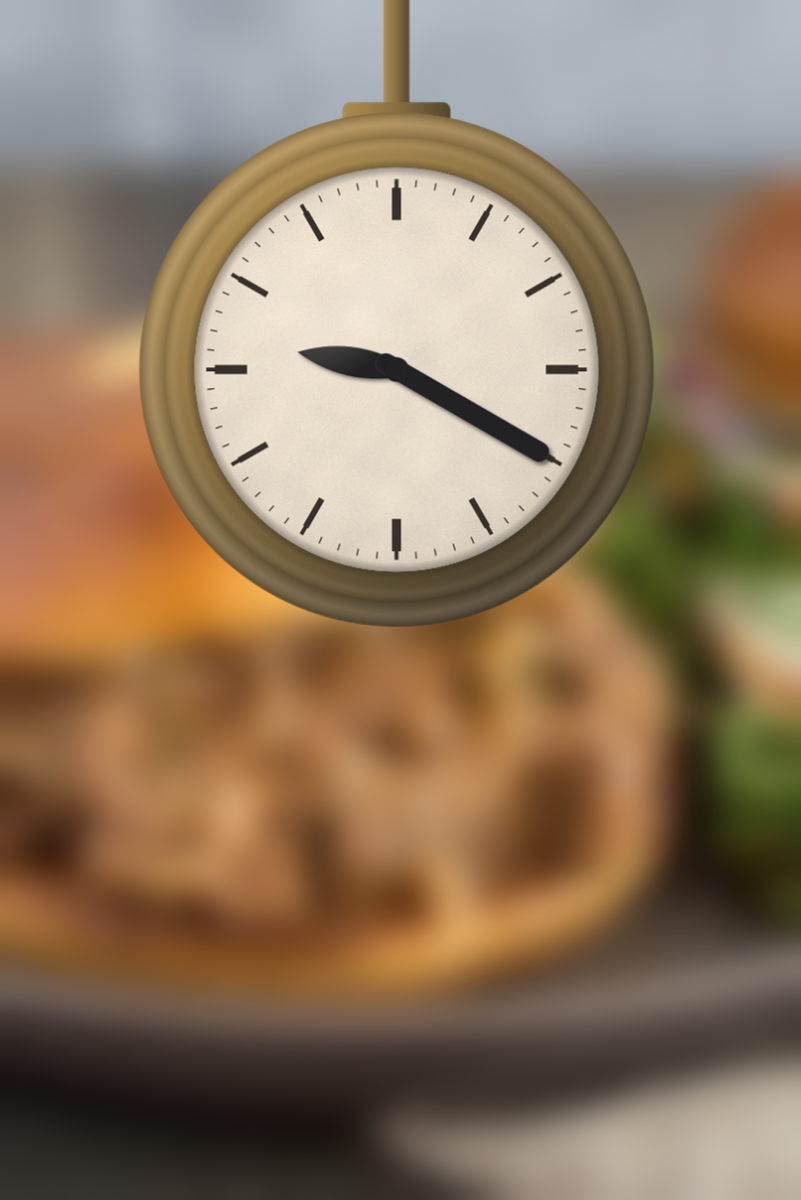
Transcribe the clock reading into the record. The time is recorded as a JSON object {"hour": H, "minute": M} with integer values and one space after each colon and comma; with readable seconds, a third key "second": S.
{"hour": 9, "minute": 20}
